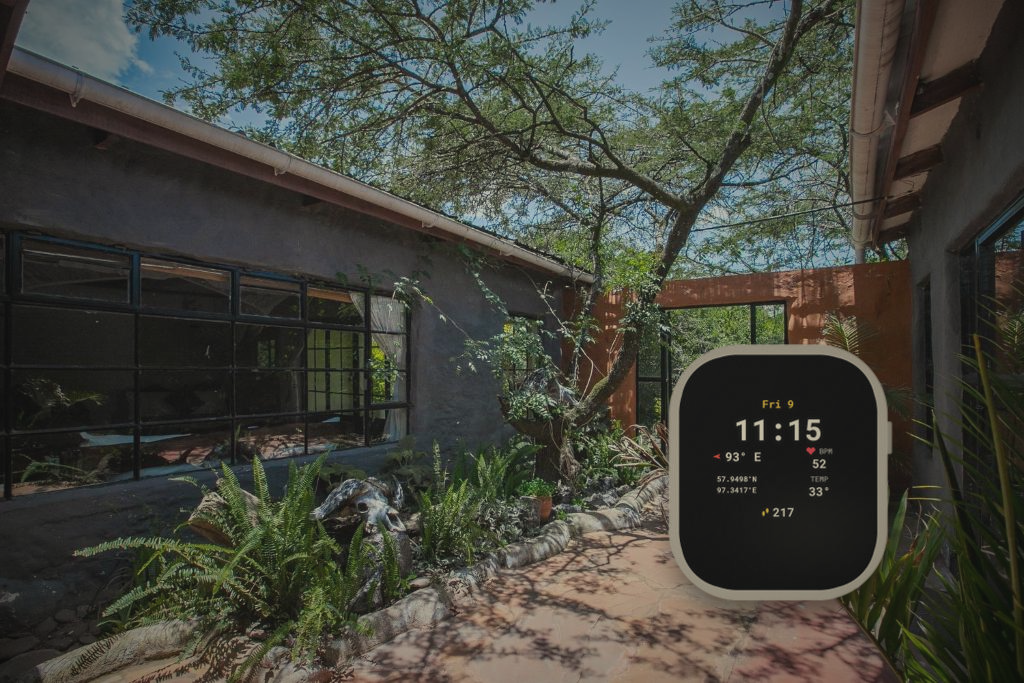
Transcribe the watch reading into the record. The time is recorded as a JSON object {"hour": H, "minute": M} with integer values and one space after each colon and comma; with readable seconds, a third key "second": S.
{"hour": 11, "minute": 15}
